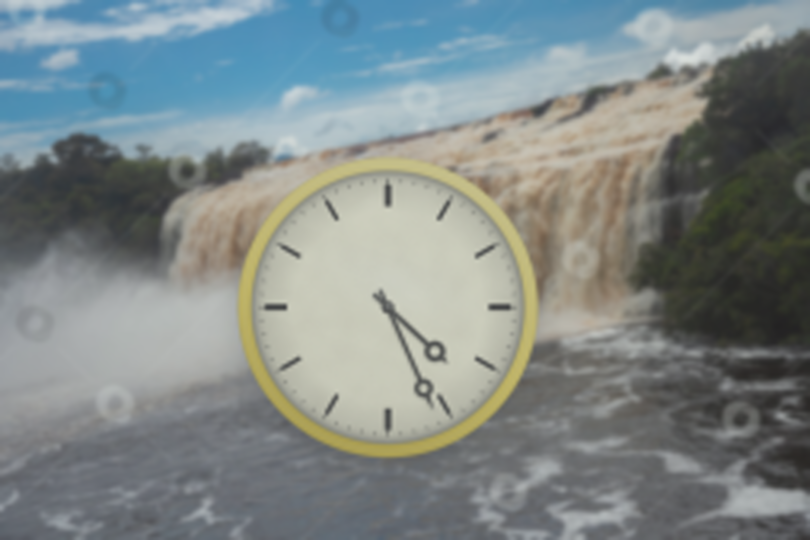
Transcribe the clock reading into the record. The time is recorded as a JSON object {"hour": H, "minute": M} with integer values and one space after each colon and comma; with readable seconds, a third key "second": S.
{"hour": 4, "minute": 26}
